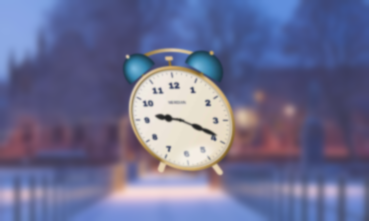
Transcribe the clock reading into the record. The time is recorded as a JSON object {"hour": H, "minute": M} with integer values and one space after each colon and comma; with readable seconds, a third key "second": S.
{"hour": 9, "minute": 19}
